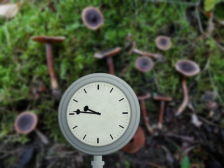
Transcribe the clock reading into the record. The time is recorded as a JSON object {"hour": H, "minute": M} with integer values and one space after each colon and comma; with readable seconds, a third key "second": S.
{"hour": 9, "minute": 46}
